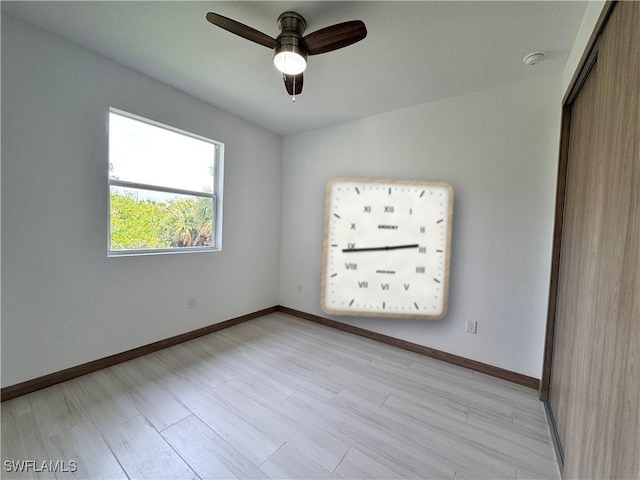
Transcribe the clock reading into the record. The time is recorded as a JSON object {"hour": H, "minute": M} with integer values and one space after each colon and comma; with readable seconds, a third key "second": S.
{"hour": 2, "minute": 44}
